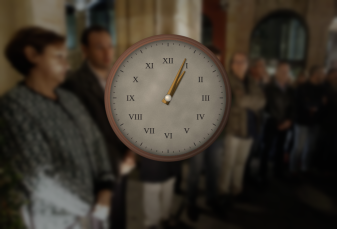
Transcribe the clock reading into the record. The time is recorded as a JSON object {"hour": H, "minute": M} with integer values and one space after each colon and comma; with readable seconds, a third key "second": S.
{"hour": 1, "minute": 4}
